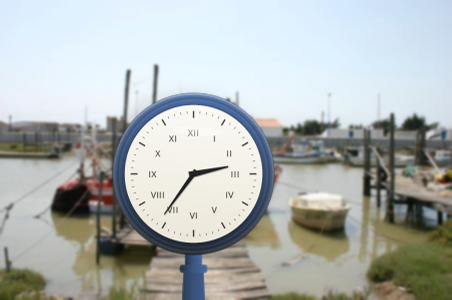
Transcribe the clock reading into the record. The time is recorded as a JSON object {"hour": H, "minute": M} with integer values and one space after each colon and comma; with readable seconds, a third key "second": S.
{"hour": 2, "minute": 36}
